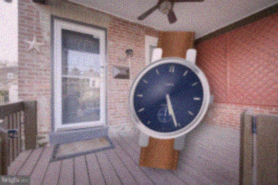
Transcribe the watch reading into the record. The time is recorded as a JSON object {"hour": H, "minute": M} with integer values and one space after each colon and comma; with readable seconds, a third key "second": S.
{"hour": 5, "minute": 26}
